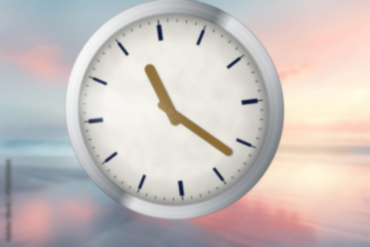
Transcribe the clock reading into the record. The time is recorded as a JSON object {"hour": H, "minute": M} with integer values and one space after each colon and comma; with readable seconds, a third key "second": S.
{"hour": 11, "minute": 22}
